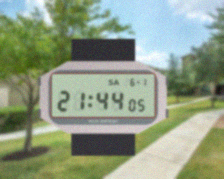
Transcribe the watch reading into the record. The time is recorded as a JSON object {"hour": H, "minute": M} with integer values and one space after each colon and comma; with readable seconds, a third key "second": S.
{"hour": 21, "minute": 44, "second": 5}
